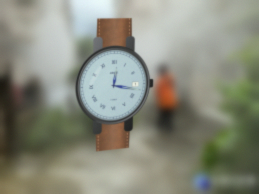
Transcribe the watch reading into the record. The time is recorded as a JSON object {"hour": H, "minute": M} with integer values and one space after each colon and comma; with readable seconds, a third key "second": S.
{"hour": 12, "minute": 17}
